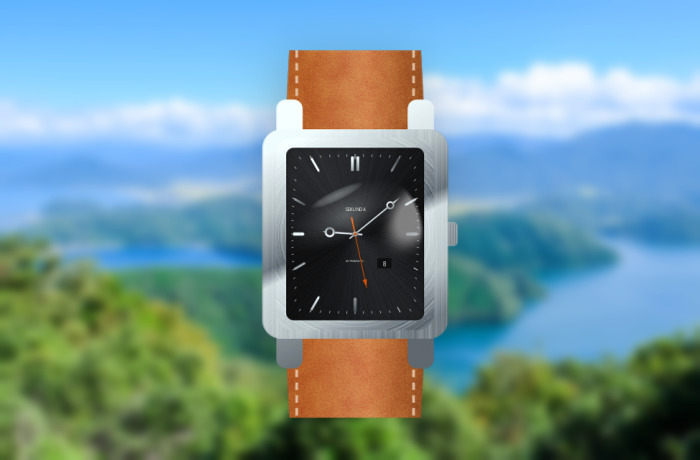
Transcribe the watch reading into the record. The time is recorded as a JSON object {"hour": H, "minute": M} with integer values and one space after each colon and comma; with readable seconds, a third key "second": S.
{"hour": 9, "minute": 8, "second": 28}
